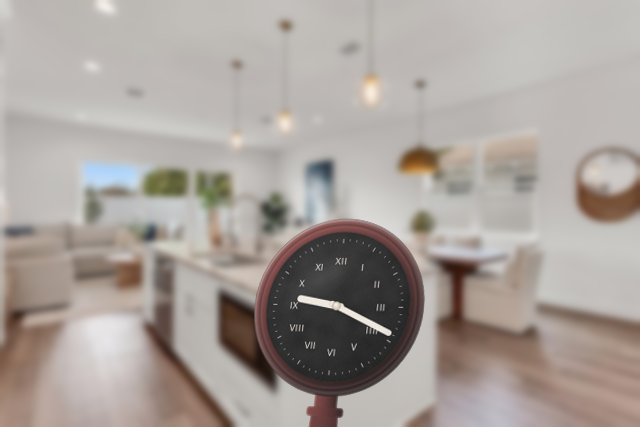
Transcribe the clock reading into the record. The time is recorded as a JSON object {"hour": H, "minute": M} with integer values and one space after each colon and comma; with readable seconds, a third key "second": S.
{"hour": 9, "minute": 19}
